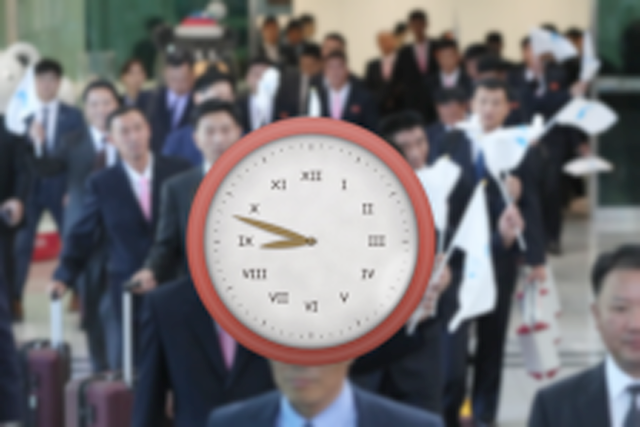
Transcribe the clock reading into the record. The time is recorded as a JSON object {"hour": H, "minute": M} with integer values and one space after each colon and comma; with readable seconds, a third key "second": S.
{"hour": 8, "minute": 48}
